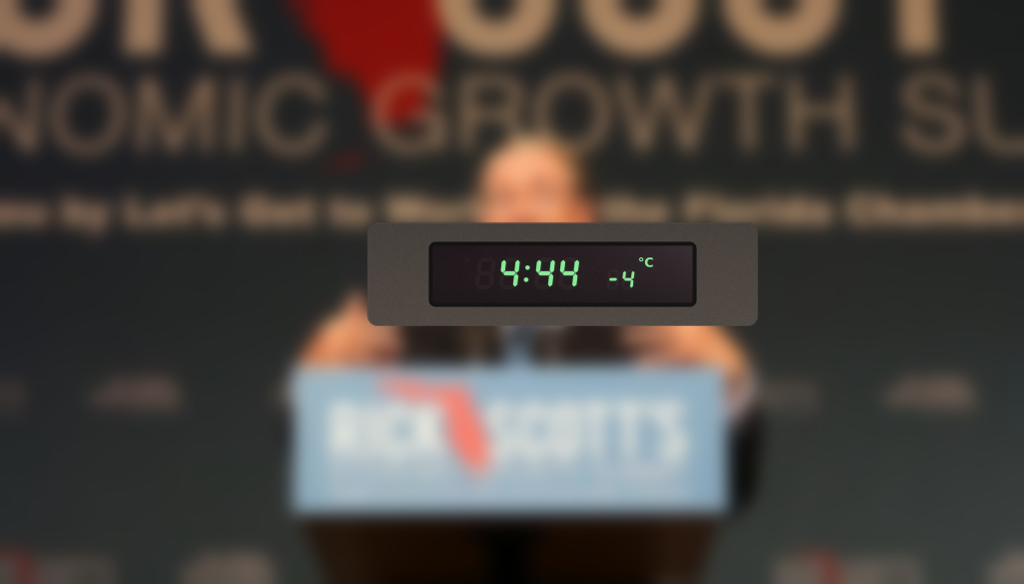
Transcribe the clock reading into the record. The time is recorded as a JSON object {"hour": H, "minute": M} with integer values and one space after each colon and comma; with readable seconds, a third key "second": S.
{"hour": 4, "minute": 44}
